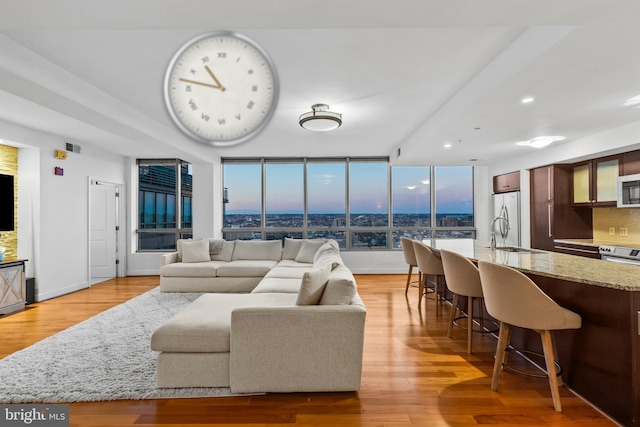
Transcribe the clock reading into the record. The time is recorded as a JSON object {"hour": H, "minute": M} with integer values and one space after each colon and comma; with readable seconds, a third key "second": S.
{"hour": 10, "minute": 47}
